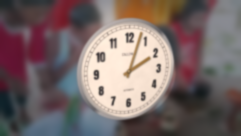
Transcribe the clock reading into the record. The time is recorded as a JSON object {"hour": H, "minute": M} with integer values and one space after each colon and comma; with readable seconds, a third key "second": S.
{"hour": 2, "minute": 3}
